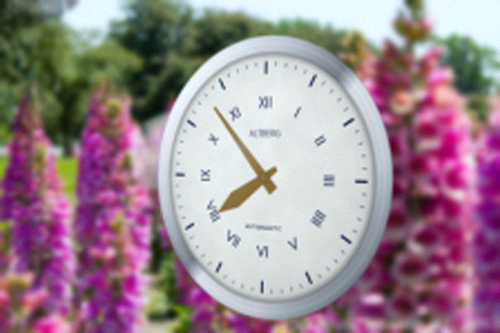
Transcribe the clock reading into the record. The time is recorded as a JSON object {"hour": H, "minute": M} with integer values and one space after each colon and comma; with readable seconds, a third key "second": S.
{"hour": 7, "minute": 53}
